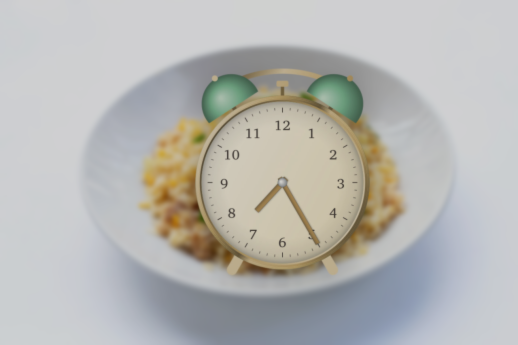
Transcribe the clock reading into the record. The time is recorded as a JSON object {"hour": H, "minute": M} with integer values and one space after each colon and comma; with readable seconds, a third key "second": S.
{"hour": 7, "minute": 25}
